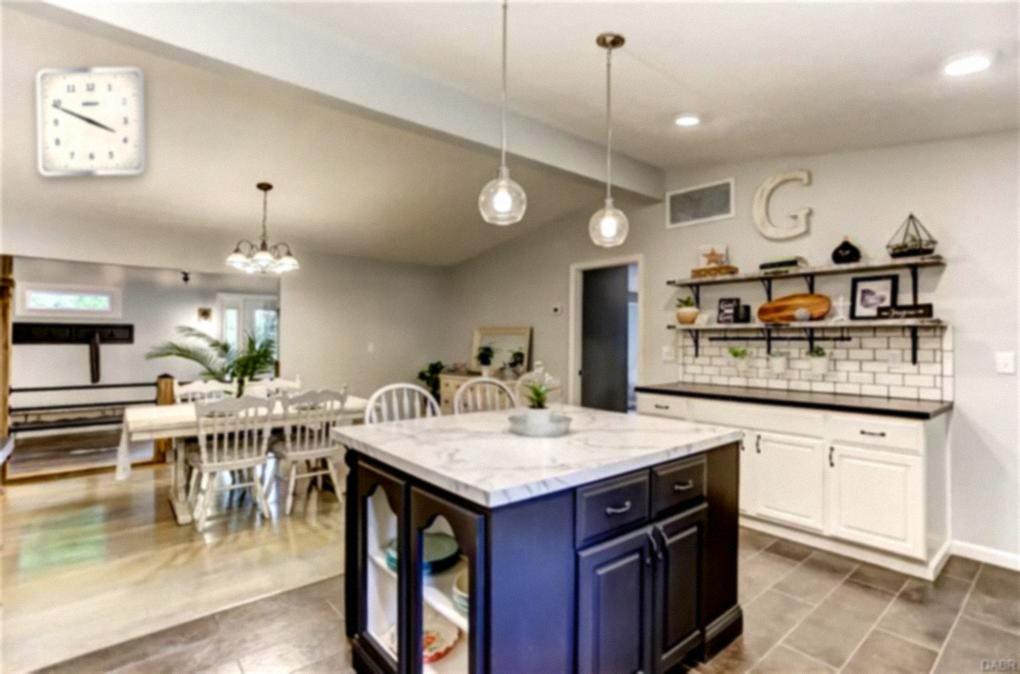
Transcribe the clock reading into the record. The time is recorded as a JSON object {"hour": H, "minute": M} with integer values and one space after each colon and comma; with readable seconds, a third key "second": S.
{"hour": 3, "minute": 49}
